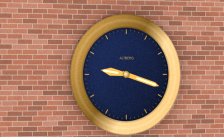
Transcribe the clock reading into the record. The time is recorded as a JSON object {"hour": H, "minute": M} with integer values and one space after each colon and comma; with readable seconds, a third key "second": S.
{"hour": 9, "minute": 18}
